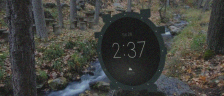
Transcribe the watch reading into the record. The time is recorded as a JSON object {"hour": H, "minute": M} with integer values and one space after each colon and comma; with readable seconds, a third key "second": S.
{"hour": 2, "minute": 37}
